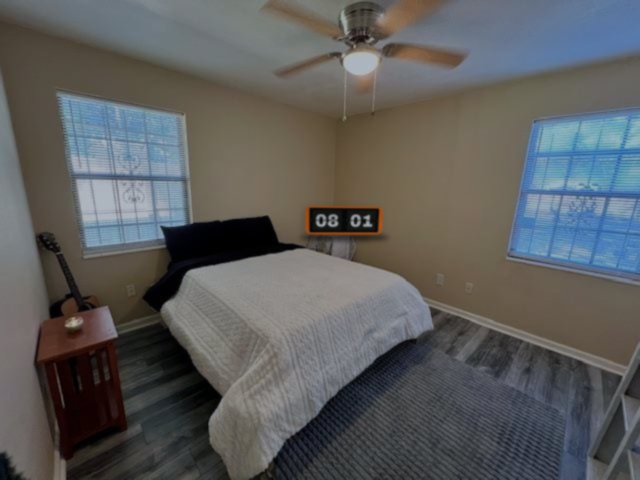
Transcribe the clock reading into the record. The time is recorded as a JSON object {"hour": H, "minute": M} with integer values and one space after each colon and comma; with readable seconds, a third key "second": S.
{"hour": 8, "minute": 1}
